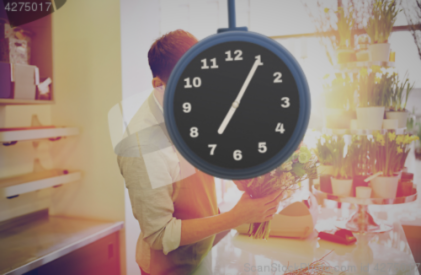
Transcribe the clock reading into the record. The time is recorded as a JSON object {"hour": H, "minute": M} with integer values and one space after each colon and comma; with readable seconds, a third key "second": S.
{"hour": 7, "minute": 5}
